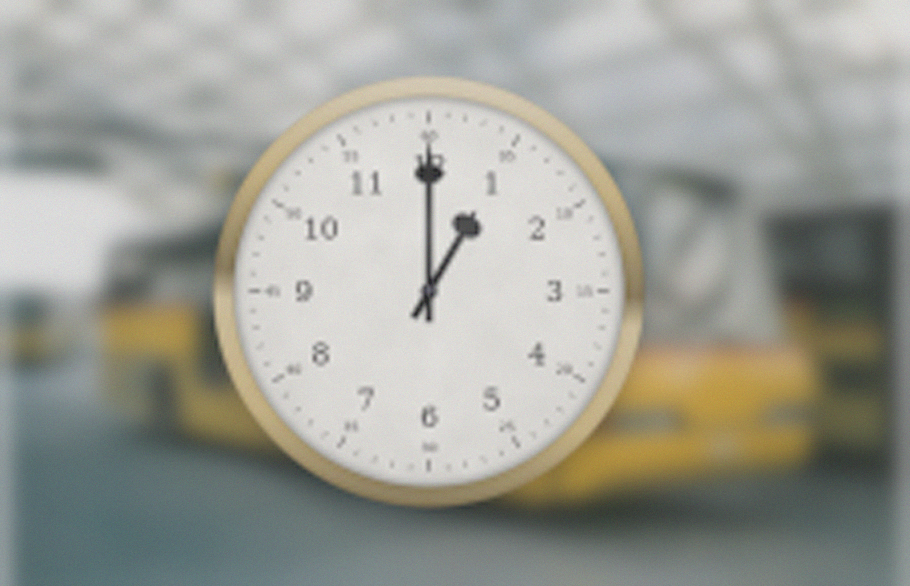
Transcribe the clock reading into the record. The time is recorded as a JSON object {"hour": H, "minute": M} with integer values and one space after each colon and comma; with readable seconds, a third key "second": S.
{"hour": 1, "minute": 0}
